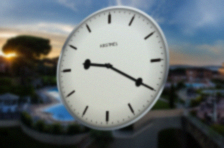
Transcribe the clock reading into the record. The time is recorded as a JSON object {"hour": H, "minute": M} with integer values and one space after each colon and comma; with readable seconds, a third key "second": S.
{"hour": 9, "minute": 20}
